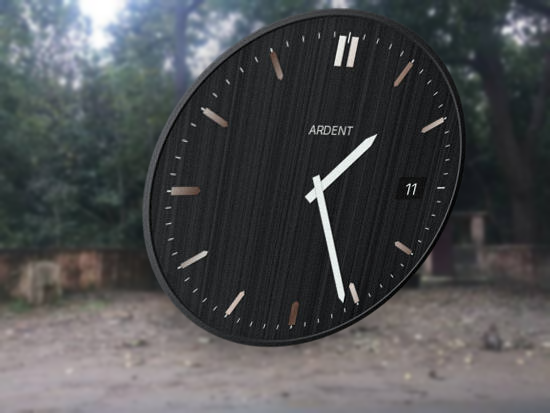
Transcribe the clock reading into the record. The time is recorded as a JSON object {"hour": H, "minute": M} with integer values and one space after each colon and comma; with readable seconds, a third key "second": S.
{"hour": 1, "minute": 26}
